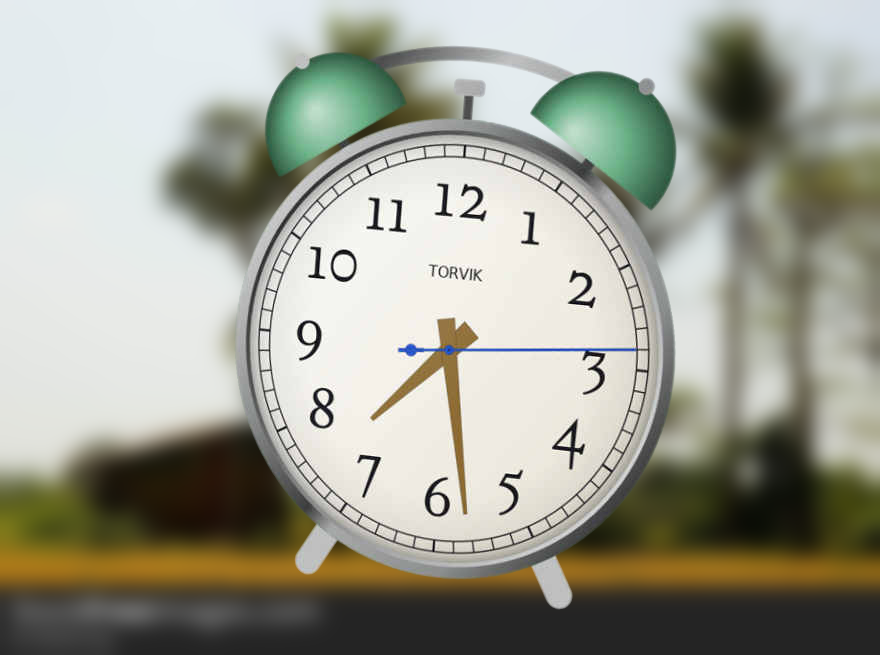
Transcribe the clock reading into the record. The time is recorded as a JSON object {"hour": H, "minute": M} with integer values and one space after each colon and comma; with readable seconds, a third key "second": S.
{"hour": 7, "minute": 28, "second": 14}
